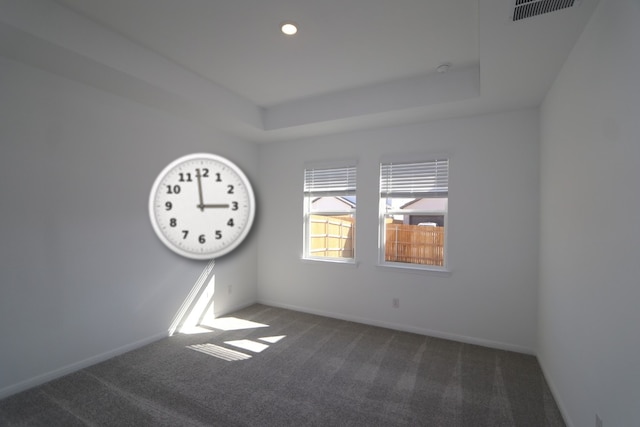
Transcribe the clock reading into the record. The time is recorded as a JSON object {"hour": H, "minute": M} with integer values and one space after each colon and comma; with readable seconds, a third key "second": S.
{"hour": 2, "minute": 59}
